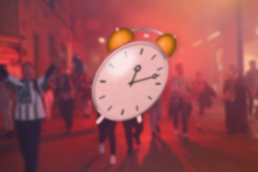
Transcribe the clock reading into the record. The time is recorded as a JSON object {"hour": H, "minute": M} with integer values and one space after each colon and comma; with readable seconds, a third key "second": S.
{"hour": 12, "minute": 12}
